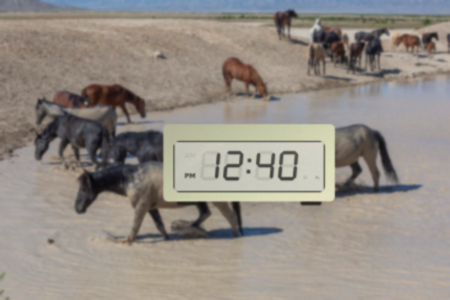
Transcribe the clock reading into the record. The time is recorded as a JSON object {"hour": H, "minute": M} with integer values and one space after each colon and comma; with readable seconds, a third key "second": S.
{"hour": 12, "minute": 40}
